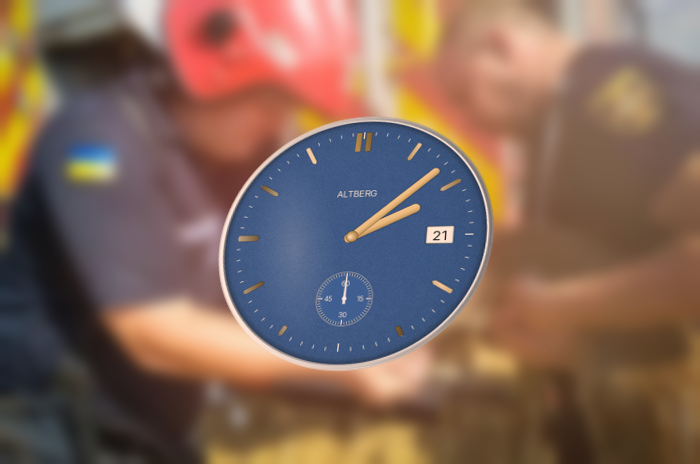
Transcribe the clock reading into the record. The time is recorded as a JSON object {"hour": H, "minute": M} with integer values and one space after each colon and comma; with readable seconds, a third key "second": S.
{"hour": 2, "minute": 8}
